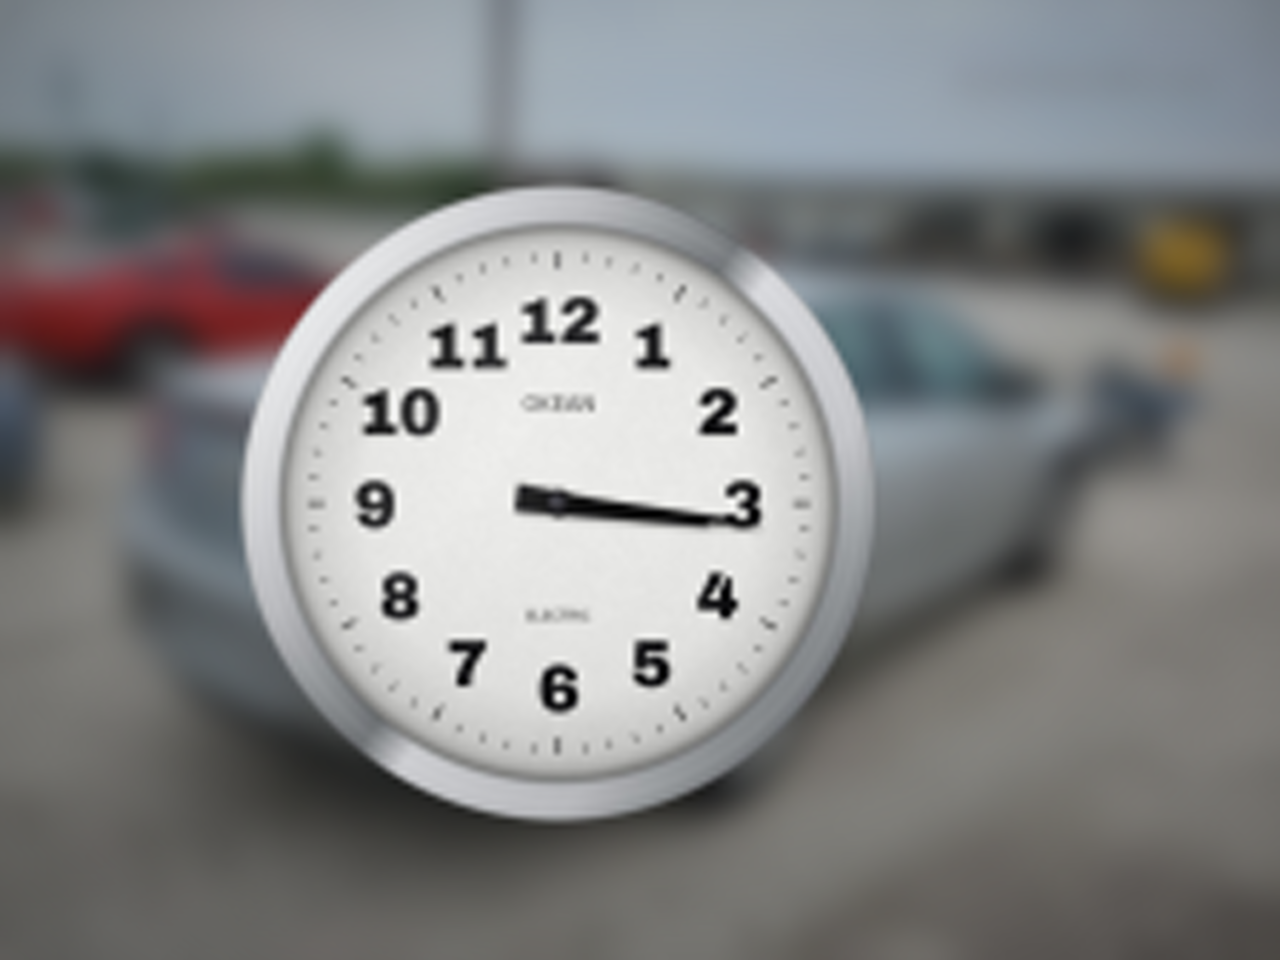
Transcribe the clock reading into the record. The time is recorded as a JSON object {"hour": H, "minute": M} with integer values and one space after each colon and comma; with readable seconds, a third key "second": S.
{"hour": 3, "minute": 16}
